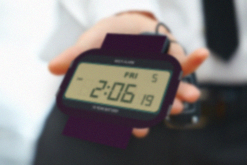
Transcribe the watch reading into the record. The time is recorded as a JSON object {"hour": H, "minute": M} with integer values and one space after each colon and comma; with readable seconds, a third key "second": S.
{"hour": 2, "minute": 6}
